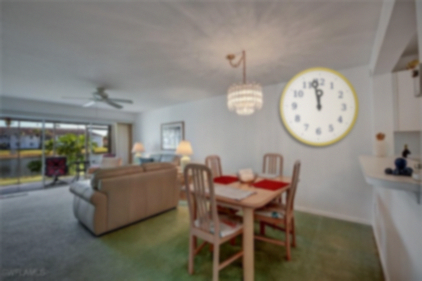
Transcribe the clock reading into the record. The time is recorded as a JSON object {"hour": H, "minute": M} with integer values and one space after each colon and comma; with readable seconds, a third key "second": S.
{"hour": 11, "minute": 58}
